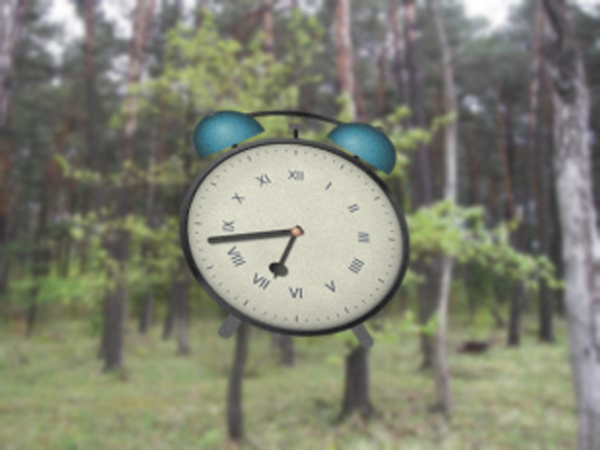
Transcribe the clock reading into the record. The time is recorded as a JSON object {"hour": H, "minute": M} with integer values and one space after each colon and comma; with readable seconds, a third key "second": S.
{"hour": 6, "minute": 43}
